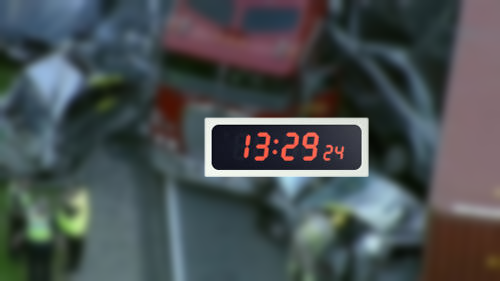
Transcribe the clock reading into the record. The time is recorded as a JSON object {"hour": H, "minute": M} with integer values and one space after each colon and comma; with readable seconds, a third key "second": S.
{"hour": 13, "minute": 29, "second": 24}
